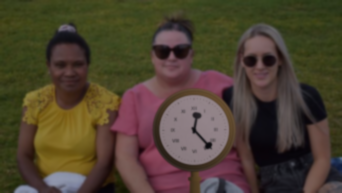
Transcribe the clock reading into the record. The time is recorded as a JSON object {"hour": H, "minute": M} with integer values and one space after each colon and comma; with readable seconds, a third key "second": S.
{"hour": 12, "minute": 23}
